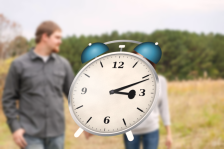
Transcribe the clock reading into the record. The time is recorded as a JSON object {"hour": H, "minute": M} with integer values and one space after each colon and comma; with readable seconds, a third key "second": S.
{"hour": 3, "minute": 11}
